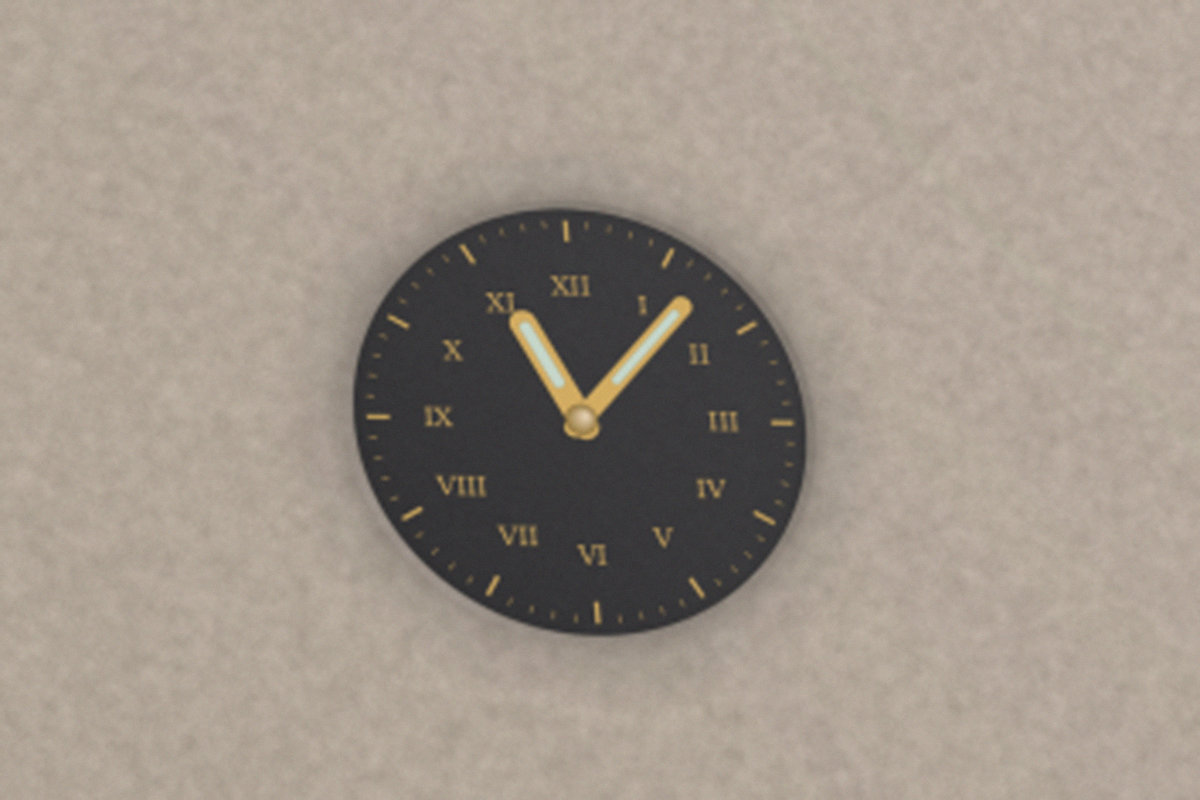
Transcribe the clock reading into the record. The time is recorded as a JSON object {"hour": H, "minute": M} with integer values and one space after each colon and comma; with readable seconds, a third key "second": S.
{"hour": 11, "minute": 7}
